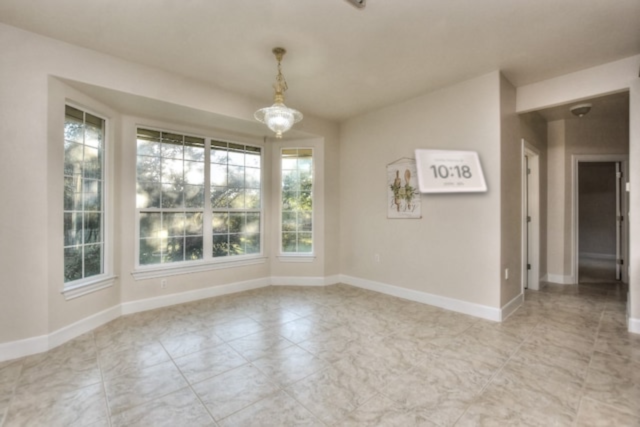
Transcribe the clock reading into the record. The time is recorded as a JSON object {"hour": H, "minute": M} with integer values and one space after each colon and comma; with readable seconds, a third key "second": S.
{"hour": 10, "minute": 18}
